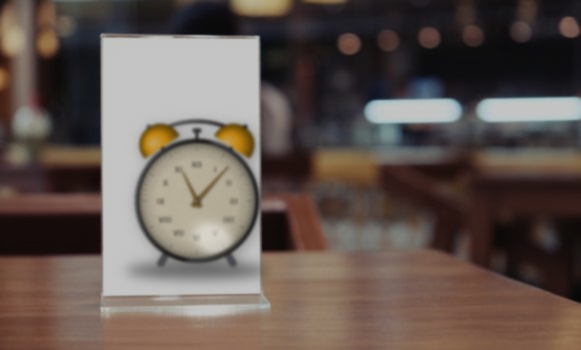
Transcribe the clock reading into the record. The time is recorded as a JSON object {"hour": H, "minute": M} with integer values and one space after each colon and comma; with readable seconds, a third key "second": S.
{"hour": 11, "minute": 7}
